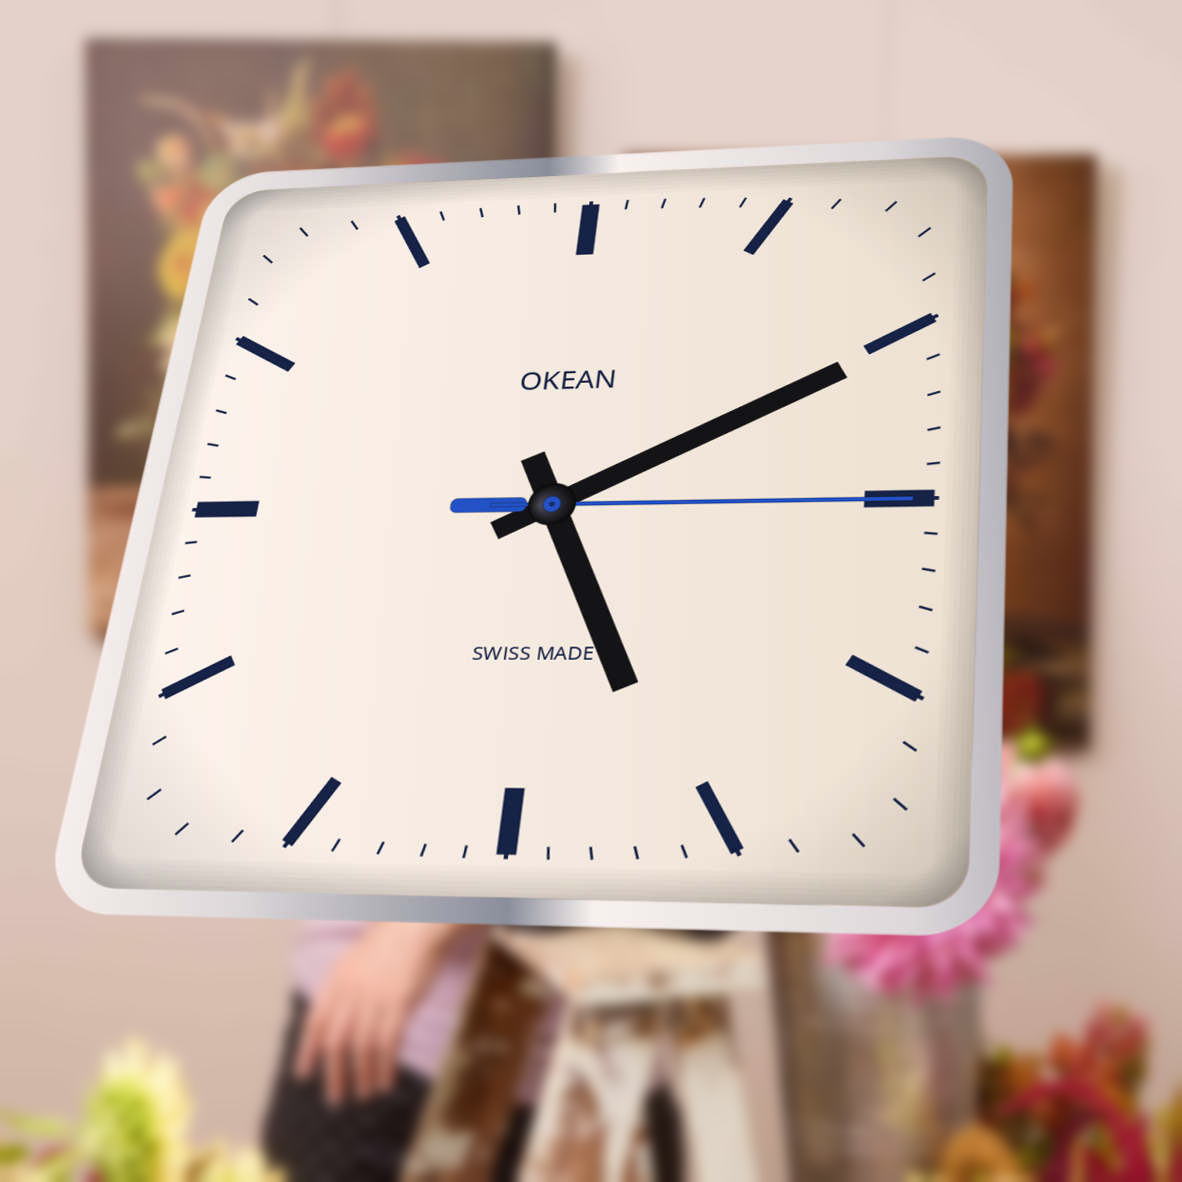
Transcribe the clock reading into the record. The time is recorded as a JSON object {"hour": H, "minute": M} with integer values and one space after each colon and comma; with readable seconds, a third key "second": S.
{"hour": 5, "minute": 10, "second": 15}
